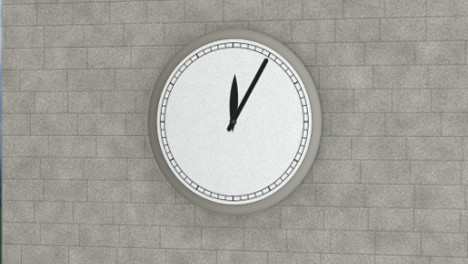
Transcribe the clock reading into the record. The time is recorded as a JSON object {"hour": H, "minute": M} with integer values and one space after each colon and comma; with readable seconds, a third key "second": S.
{"hour": 12, "minute": 5}
